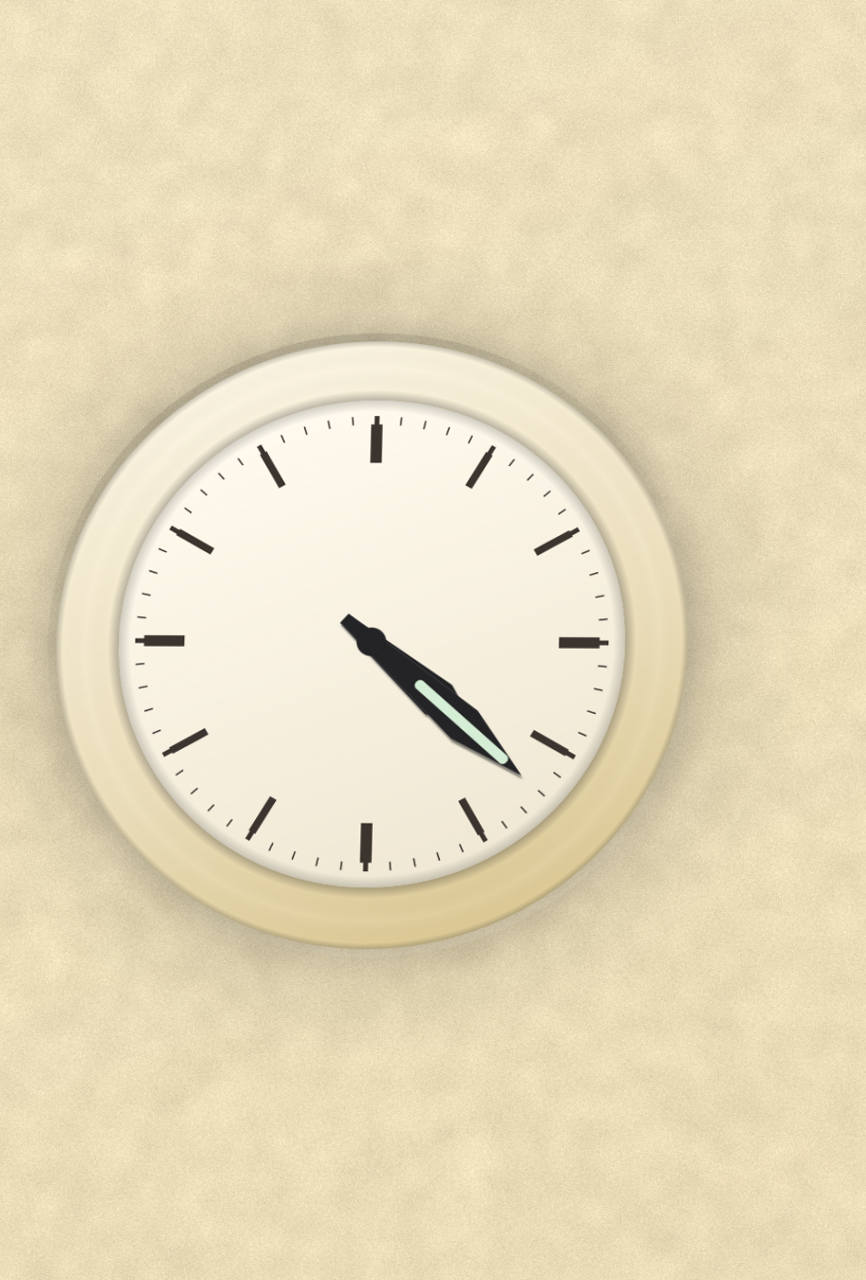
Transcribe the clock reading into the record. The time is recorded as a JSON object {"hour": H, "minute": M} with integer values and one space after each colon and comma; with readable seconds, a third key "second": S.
{"hour": 4, "minute": 22}
